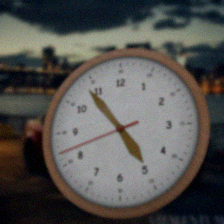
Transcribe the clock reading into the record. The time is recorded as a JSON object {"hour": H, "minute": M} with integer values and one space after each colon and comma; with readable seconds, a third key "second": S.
{"hour": 4, "minute": 53, "second": 42}
